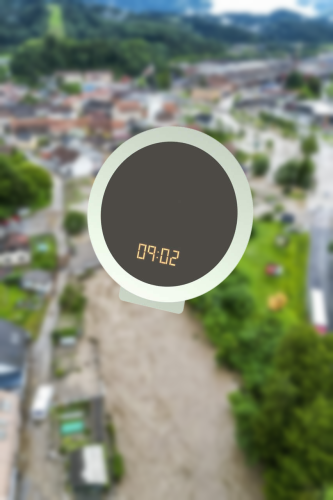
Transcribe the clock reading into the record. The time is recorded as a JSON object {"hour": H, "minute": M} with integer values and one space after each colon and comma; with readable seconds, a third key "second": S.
{"hour": 9, "minute": 2}
